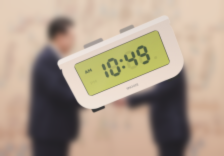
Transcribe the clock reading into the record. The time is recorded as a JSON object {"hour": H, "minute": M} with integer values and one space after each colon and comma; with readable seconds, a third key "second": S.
{"hour": 10, "minute": 49}
